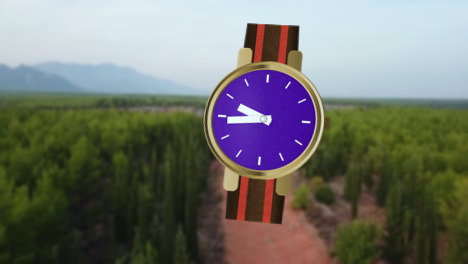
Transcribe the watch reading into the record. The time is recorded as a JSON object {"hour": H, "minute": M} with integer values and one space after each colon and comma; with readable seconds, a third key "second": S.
{"hour": 9, "minute": 44}
